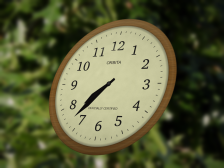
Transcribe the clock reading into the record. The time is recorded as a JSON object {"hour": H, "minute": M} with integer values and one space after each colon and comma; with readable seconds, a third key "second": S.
{"hour": 7, "minute": 37}
